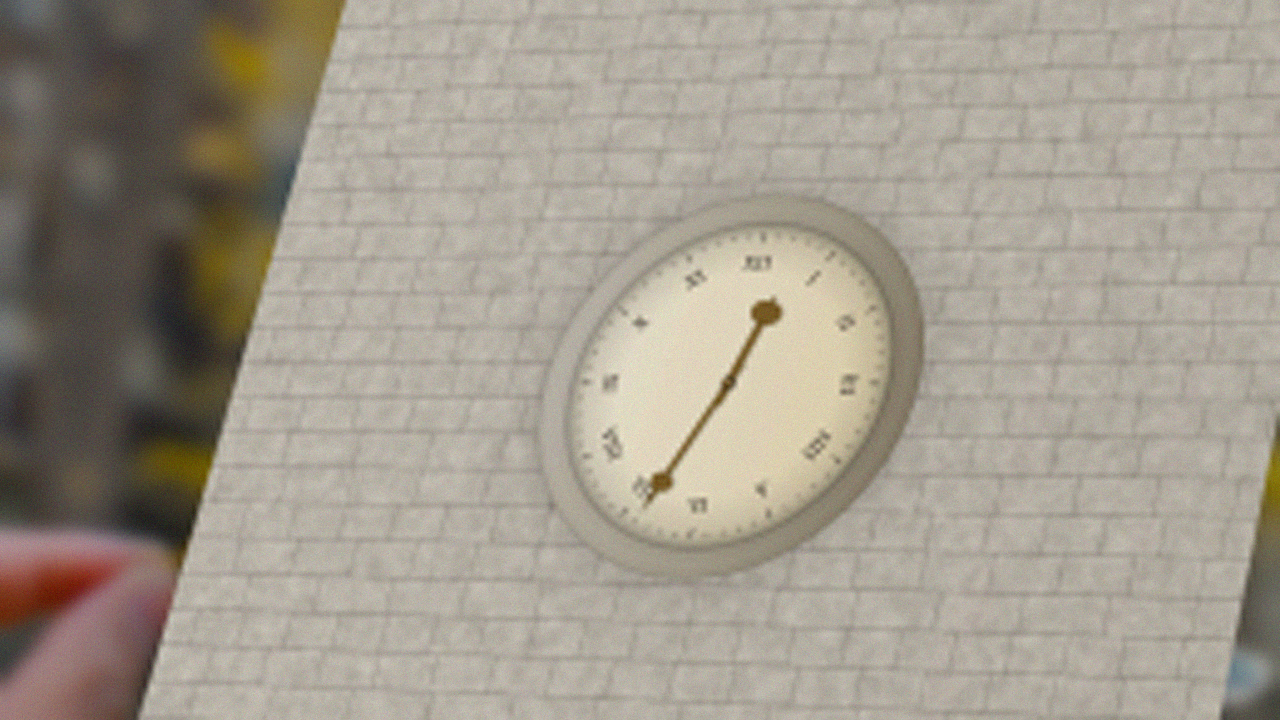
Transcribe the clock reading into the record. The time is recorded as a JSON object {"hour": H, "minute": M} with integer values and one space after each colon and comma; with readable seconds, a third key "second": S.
{"hour": 12, "minute": 34}
